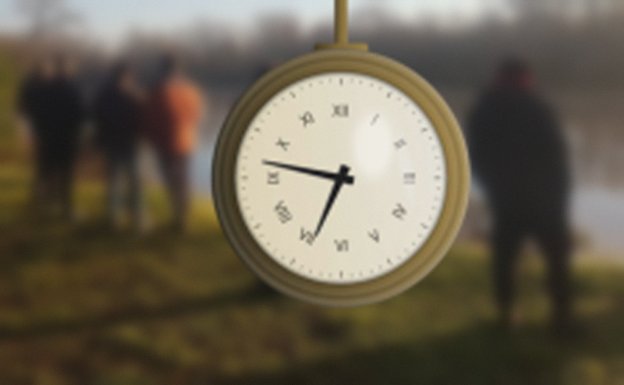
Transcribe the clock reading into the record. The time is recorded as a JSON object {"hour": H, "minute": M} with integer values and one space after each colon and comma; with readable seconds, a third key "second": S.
{"hour": 6, "minute": 47}
